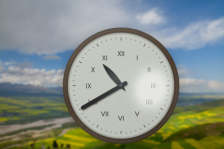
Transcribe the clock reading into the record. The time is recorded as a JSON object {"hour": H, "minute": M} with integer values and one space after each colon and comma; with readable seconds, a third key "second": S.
{"hour": 10, "minute": 40}
